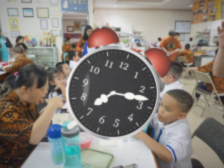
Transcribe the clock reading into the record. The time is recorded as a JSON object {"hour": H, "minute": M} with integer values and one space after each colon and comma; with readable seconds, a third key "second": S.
{"hour": 7, "minute": 13}
